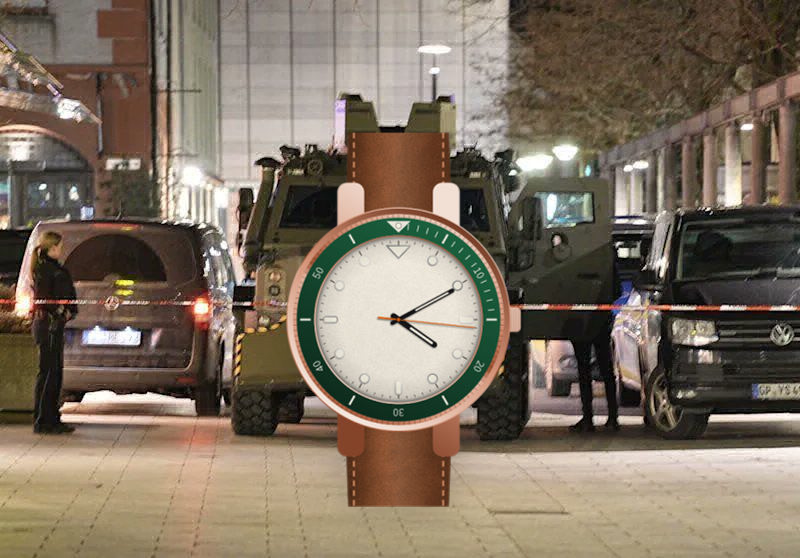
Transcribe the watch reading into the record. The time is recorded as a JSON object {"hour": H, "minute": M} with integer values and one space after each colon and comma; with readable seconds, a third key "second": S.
{"hour": 4, "minute": 10, "second": 16}
